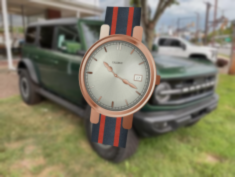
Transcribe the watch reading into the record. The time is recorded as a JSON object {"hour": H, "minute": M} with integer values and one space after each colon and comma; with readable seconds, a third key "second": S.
{"hour": 10, "minute": 19}
